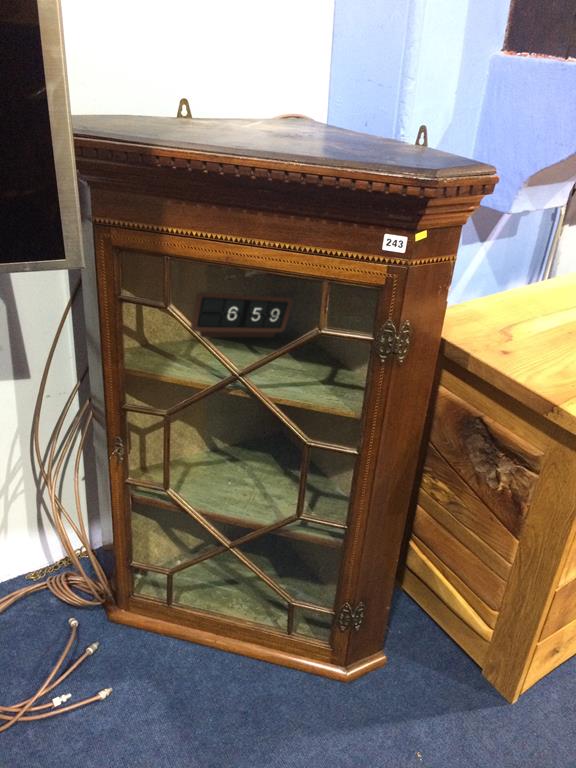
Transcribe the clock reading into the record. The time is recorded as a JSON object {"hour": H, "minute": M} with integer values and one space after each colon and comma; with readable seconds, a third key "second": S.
{"hour": 6, "minute": 59}
